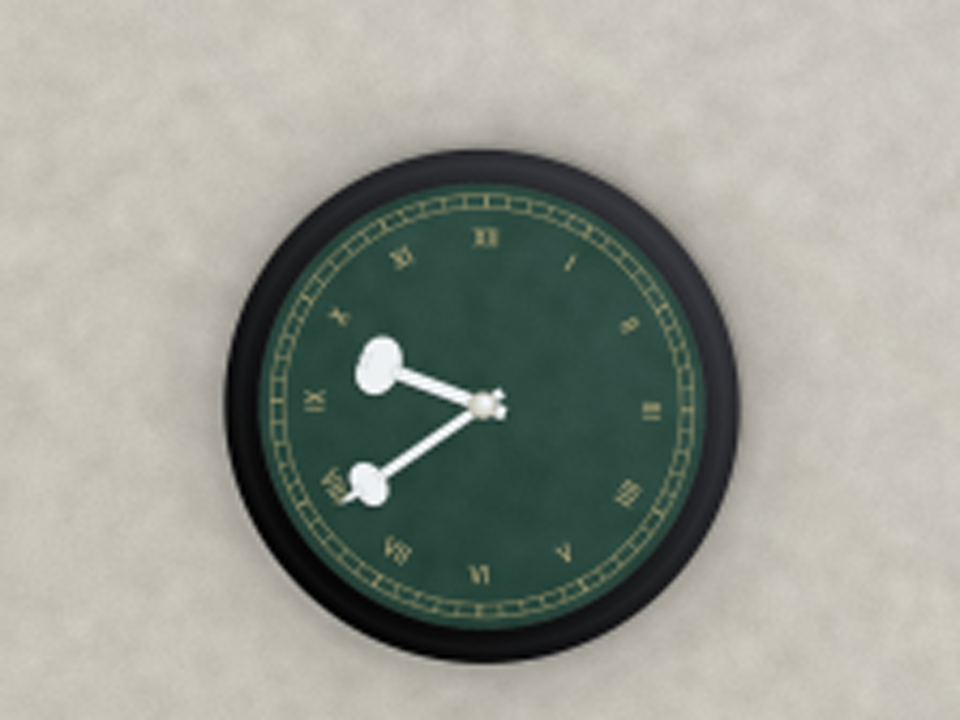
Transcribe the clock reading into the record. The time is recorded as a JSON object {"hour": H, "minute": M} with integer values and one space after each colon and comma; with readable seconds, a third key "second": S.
{"hour": 9, "minute": 39}
